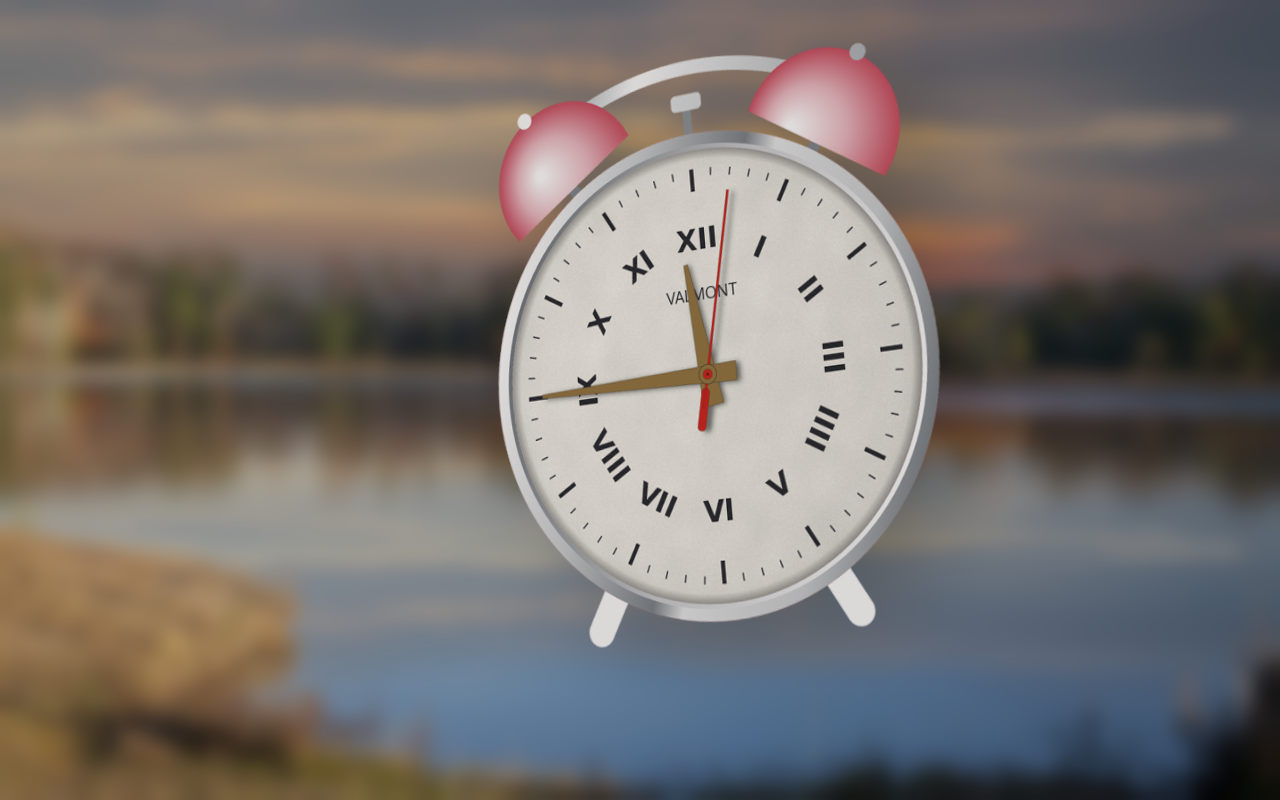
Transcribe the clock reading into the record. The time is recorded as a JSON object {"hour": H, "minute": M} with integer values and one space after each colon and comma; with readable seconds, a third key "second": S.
{"hour": 11, "minute": 45, "second": 2}
